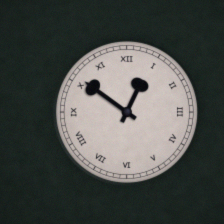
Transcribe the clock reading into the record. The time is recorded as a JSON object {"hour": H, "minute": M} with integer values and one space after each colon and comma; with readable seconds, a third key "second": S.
{"hour": 12, "minute": 51}
